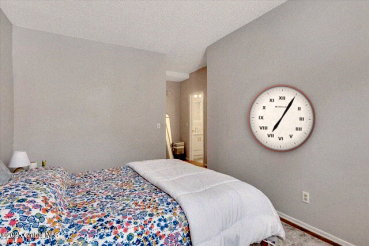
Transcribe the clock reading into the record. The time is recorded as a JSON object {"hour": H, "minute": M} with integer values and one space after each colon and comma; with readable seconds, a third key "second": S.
{"hour": 7, "minute": 5}
